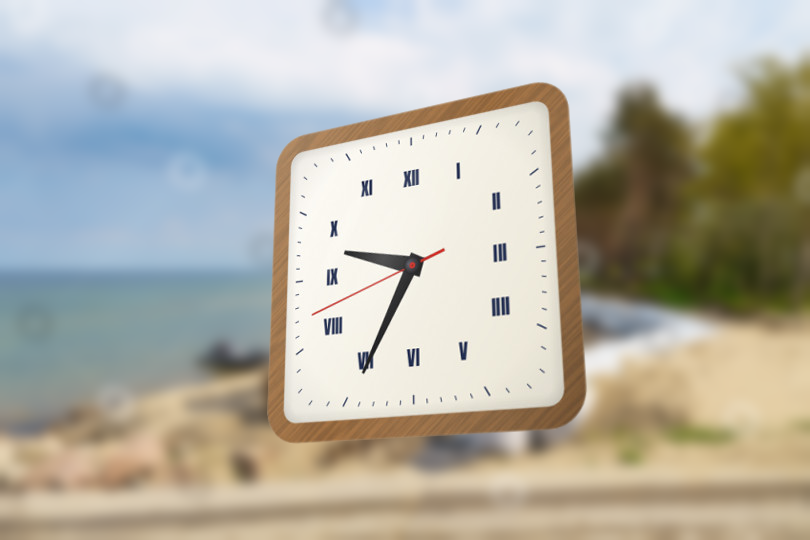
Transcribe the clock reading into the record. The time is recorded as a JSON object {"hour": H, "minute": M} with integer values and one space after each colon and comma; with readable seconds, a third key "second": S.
{"hour": 9, "minute": 34, "second": 42}
